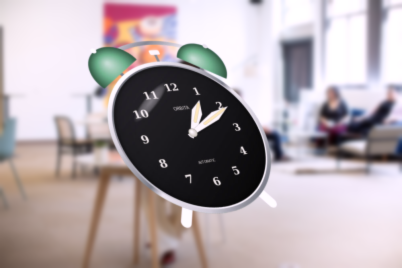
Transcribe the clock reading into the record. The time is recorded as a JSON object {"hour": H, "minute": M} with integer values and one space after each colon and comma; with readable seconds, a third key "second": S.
{"hour": 1, "minute": 11}
